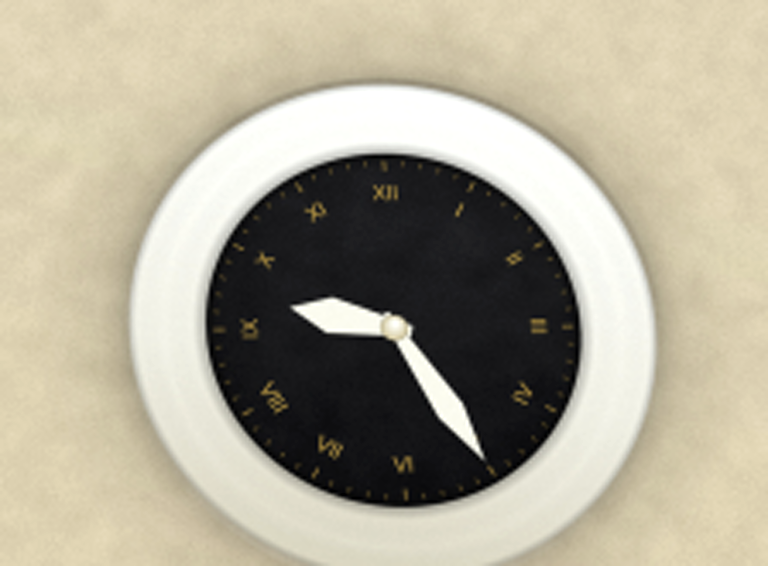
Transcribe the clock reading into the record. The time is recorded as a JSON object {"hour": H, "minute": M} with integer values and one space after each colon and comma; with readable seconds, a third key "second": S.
{"hour": 9, "minute": 25}
